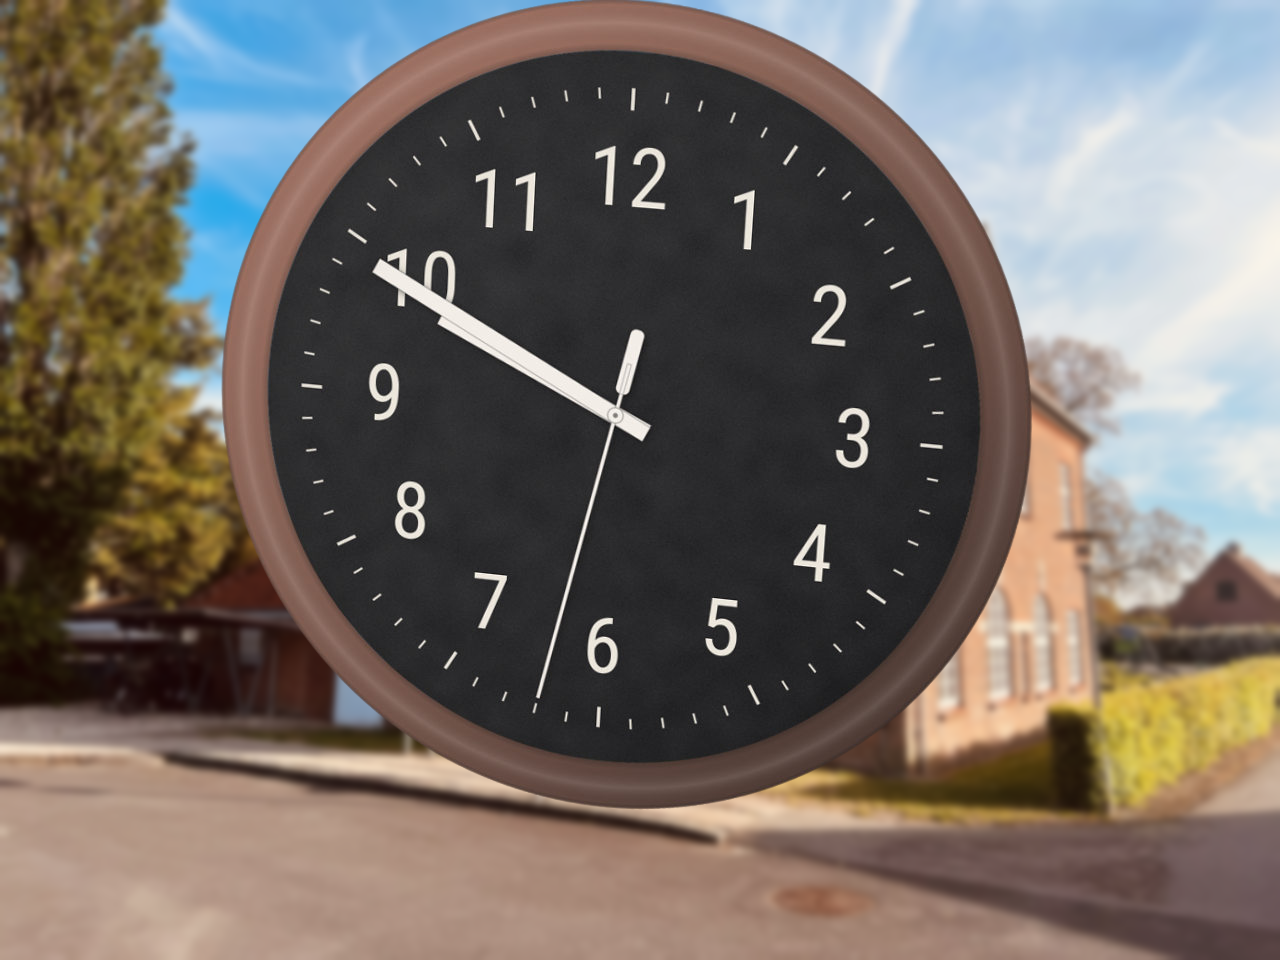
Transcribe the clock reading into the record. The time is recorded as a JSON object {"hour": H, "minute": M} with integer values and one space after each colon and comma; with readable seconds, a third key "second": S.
{"hour": 9, "minute": 49, "second": 32}
